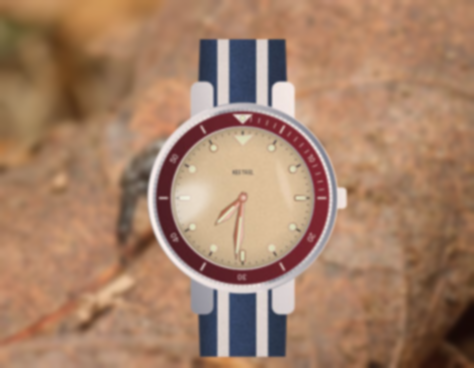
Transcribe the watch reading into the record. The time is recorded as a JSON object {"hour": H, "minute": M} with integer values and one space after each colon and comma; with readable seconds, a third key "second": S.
{"hour": 7, "minute": 31}
